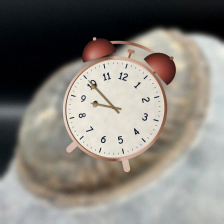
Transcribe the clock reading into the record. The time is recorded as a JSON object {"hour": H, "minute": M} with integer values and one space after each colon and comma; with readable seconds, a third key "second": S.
{"hour": 8, "minute": 50}
